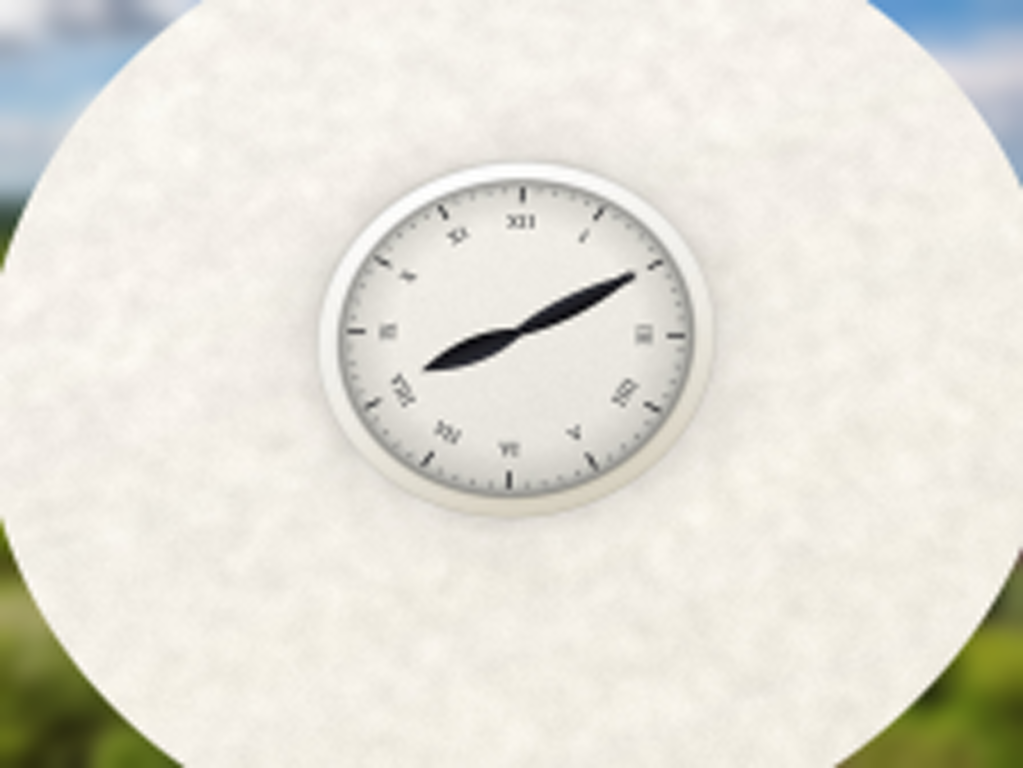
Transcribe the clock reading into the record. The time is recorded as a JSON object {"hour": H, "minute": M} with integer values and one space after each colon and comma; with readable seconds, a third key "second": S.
{"hour": 8, "minute": 10}
